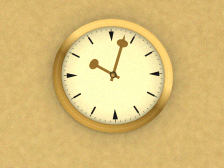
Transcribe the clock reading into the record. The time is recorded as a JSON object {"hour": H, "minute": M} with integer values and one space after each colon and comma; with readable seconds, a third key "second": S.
{"hour": 10, "minute": 3}
